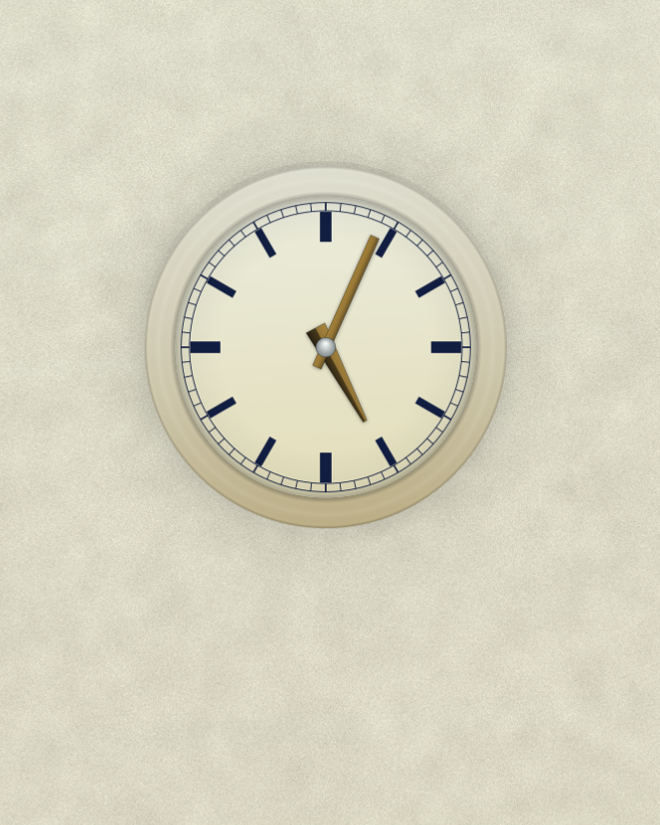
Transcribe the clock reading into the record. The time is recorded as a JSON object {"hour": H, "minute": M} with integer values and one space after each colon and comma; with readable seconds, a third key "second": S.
{"hour": 5, "minute": 4}
